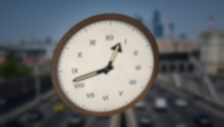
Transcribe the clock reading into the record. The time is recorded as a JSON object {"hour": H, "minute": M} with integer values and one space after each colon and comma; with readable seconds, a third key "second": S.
{"hour": 12, "minute": 42}
